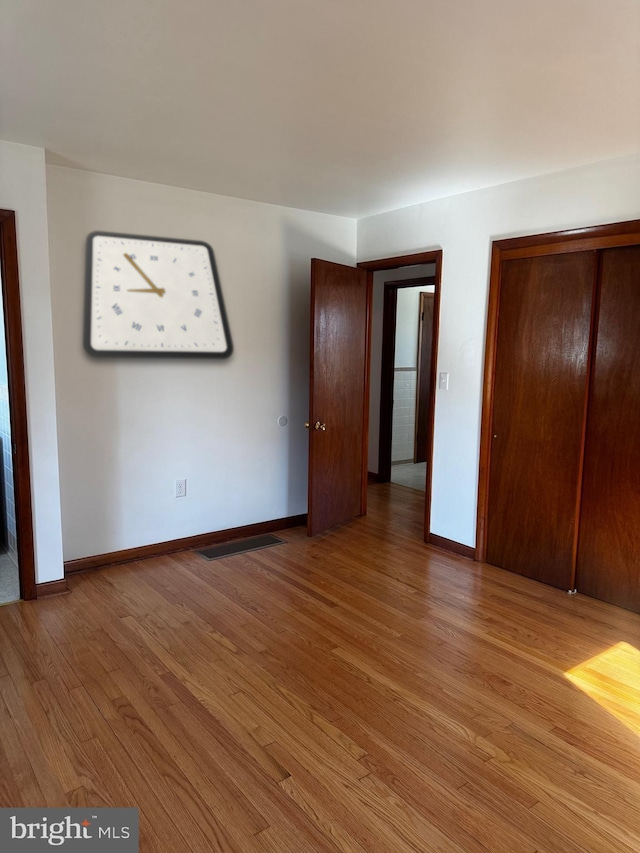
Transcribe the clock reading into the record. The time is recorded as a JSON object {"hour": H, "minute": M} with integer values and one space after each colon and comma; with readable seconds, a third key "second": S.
{"hour": 8, "minute": 54}
